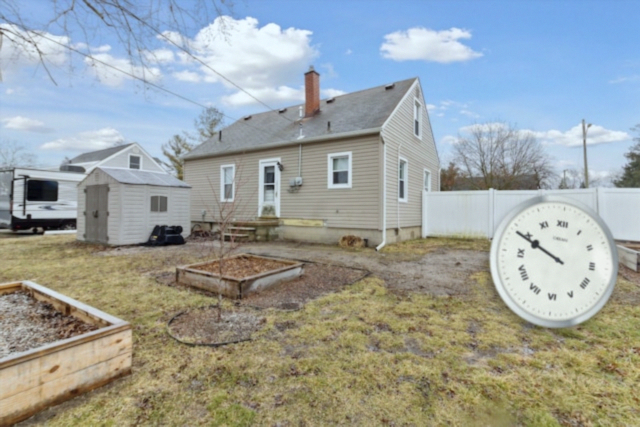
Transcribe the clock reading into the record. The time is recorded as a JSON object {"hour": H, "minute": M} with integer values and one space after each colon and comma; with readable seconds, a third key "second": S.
{"hour": 9, "minute": 49}
